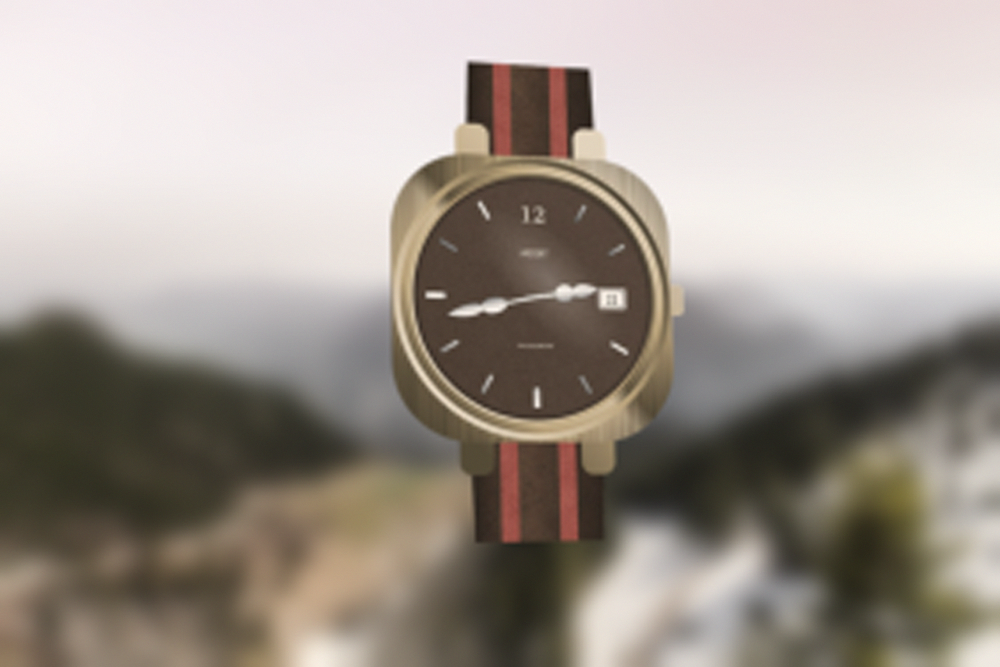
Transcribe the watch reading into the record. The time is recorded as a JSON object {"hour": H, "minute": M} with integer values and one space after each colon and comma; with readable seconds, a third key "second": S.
{"hour": 2, "minute": 43}
